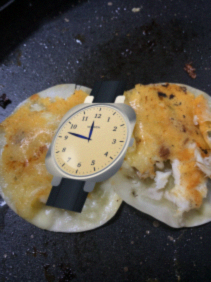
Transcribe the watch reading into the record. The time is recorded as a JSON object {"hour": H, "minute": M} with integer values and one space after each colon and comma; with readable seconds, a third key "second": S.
{"hour": 11, "minute": 47}
